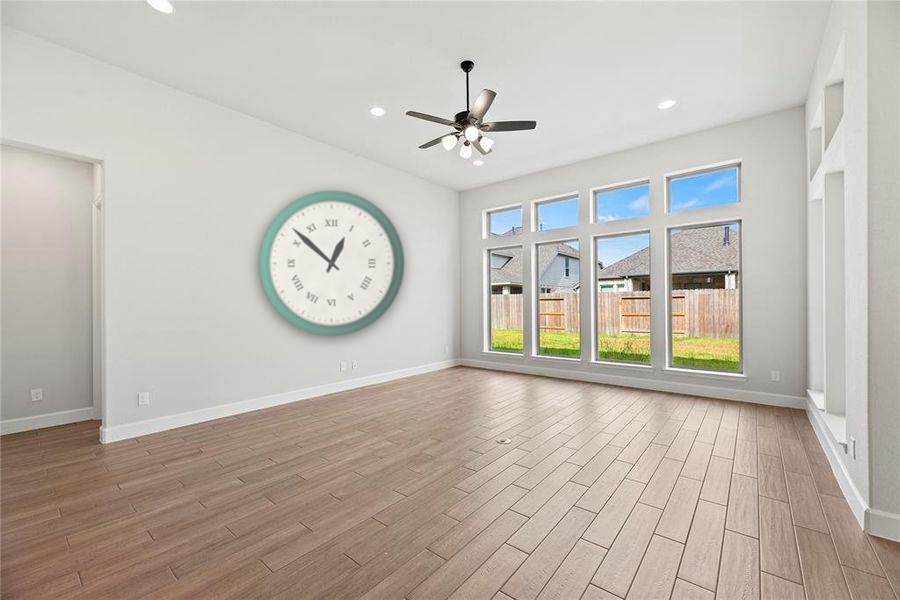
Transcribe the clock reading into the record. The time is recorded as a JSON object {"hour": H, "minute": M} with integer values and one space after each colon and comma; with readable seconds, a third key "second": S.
{"hour": 12, "minute": 52}
